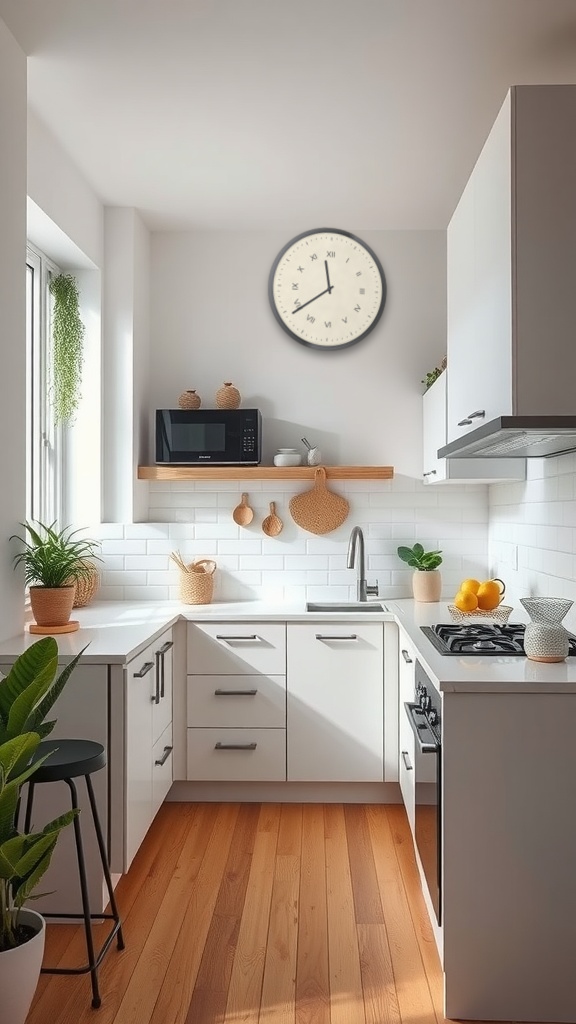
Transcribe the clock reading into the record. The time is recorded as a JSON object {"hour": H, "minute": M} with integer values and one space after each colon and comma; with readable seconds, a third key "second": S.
{"hour": 11, "minute": 39}
